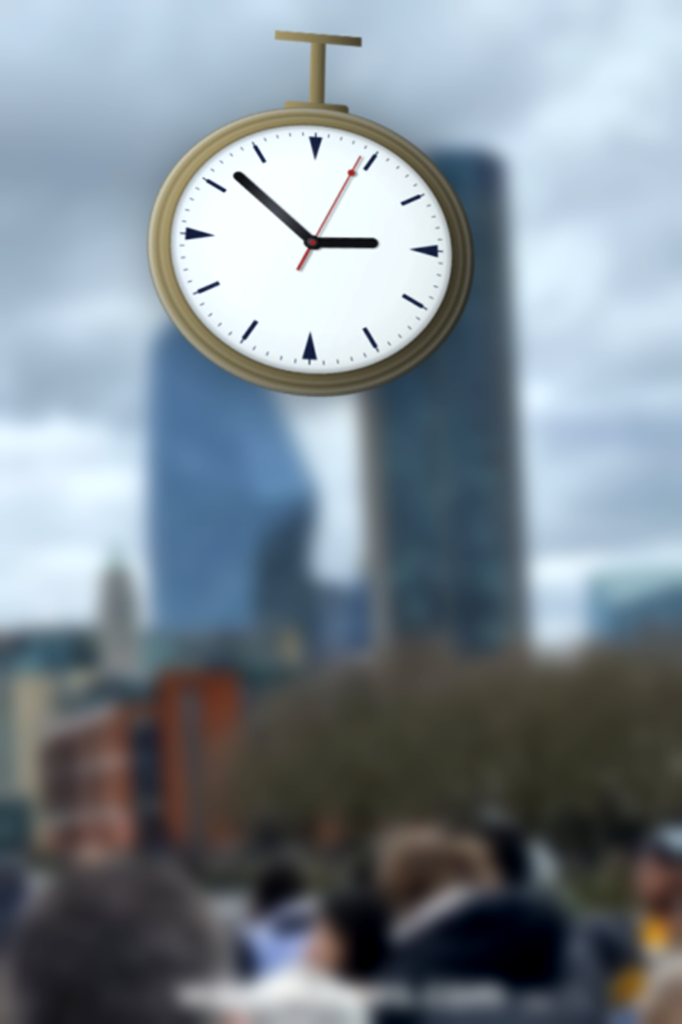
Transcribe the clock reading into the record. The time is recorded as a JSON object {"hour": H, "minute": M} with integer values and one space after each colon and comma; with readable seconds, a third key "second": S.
{"hour": 2, "minute": 52, "second": 4}
